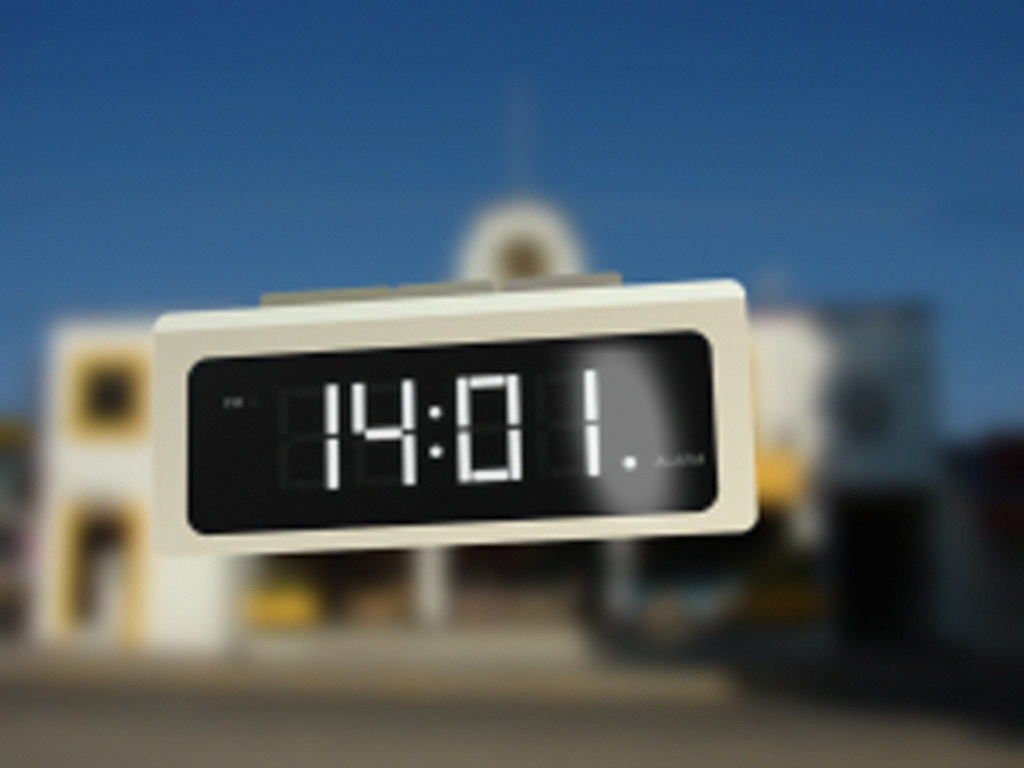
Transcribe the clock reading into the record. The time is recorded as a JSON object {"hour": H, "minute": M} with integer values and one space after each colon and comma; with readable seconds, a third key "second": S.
{"hour": 14, "minute": 1}
